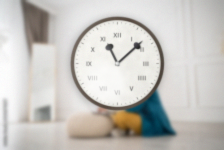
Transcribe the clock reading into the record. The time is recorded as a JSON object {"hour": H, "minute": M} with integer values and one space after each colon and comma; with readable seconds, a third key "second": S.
{"hour": 11, "minute": 8}
